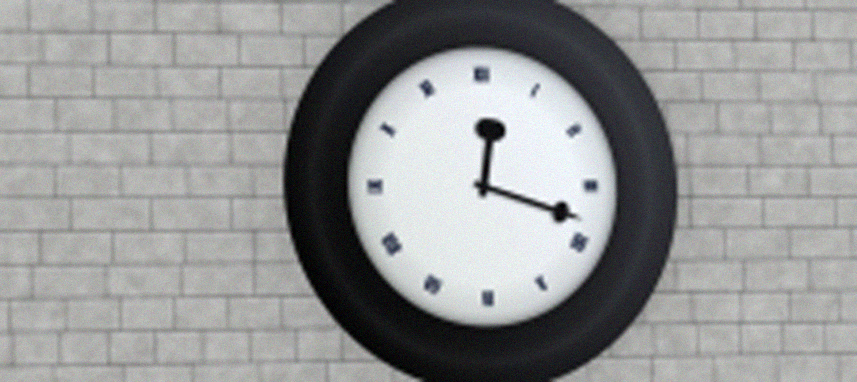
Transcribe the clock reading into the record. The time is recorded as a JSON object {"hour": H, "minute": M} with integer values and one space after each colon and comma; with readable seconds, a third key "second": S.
{"hour": 12, "minute": 18}
